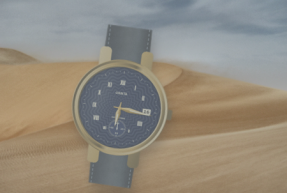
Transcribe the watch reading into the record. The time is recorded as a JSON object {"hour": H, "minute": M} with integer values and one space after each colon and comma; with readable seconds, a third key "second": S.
{"hour": 6, "minute": 16}
